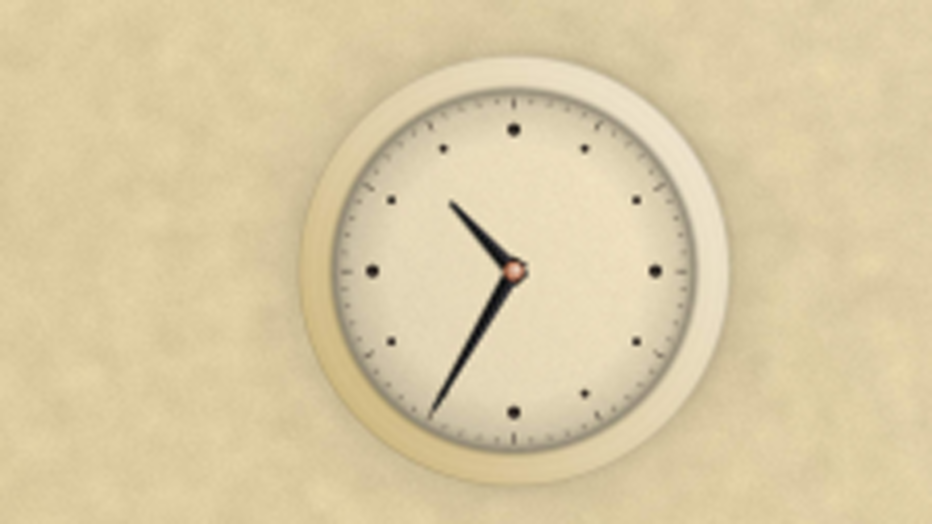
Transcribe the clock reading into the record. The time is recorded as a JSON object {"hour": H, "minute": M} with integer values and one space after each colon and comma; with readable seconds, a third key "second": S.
{"hour": 10, "minute": 35}
